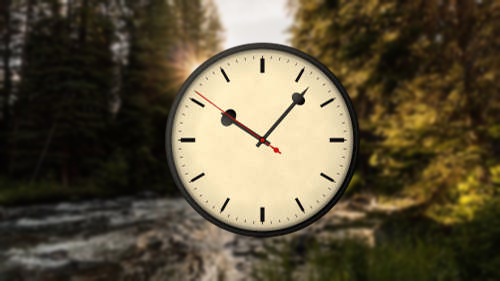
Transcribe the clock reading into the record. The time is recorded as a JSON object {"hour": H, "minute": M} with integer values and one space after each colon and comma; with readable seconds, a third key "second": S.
{"hour": 10, "minute": 6, "second": 51}
